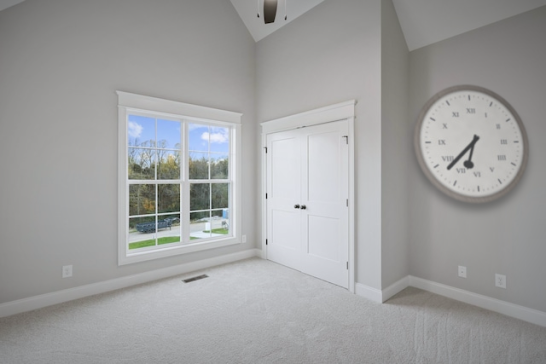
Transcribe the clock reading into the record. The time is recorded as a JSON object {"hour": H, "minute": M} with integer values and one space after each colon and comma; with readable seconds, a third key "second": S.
{"hour": 6, "minute": 38}
